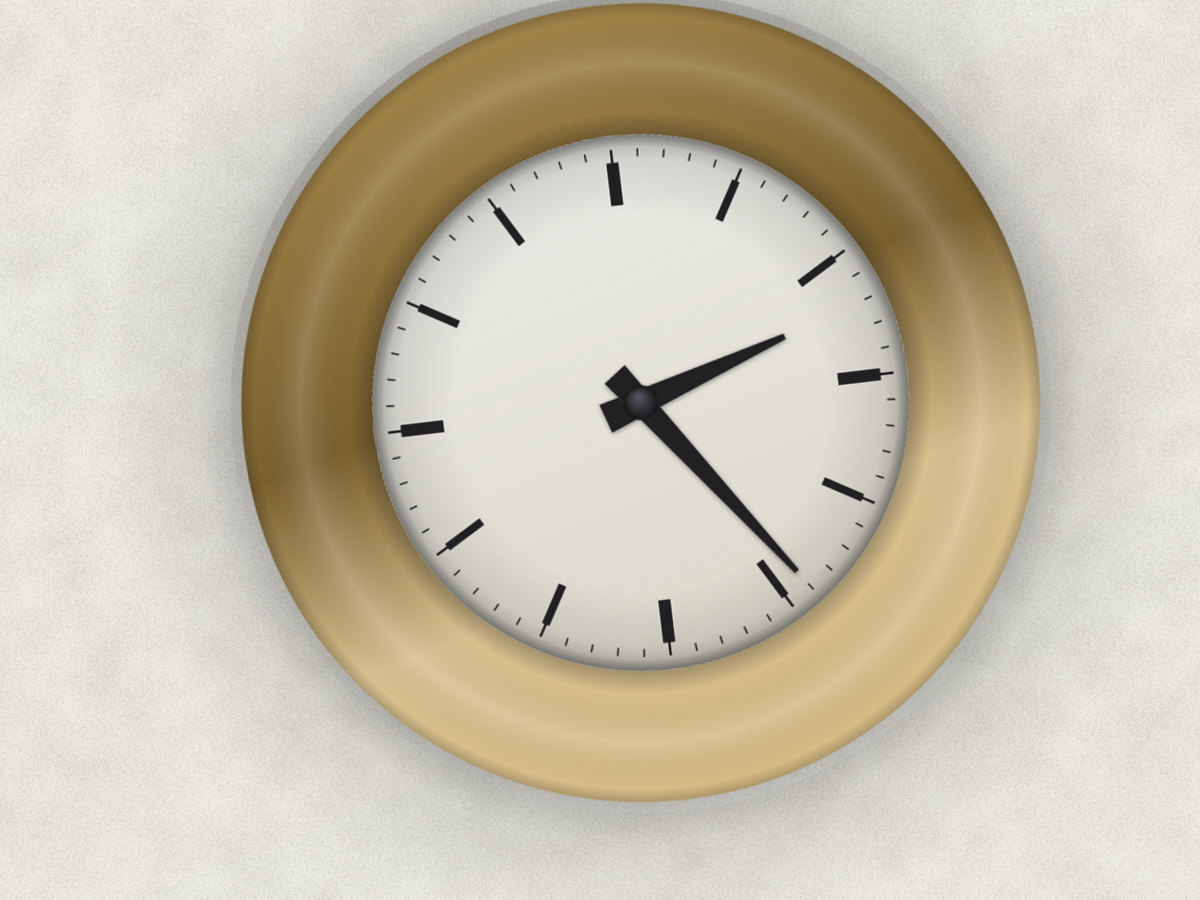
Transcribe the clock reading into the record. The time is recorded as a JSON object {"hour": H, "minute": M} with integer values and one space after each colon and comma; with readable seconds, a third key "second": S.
{"hour": 2, "minute": 24}
